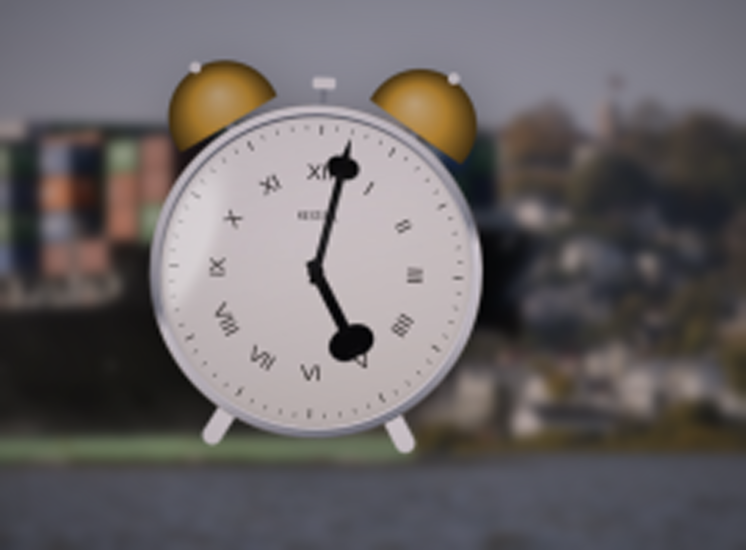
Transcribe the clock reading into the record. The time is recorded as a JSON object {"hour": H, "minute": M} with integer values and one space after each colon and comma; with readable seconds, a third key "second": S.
{"hour": 5, "minute": 2}
